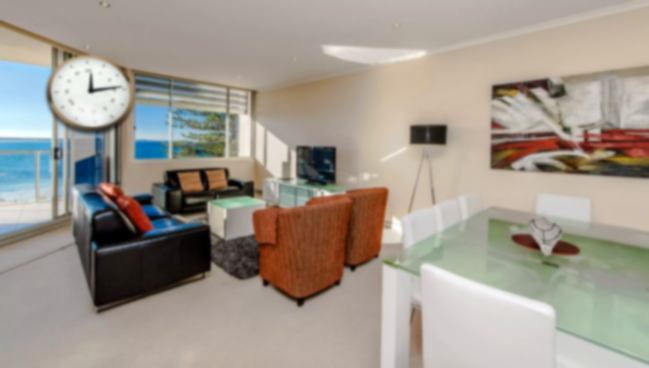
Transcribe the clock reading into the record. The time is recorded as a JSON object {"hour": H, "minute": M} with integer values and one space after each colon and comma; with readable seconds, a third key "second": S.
{"hour": 12, "minute": 14}
